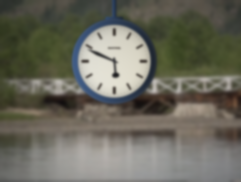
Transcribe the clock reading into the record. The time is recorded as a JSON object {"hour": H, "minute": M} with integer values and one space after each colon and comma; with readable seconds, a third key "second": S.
{"hour": 5, "minute": 49}
